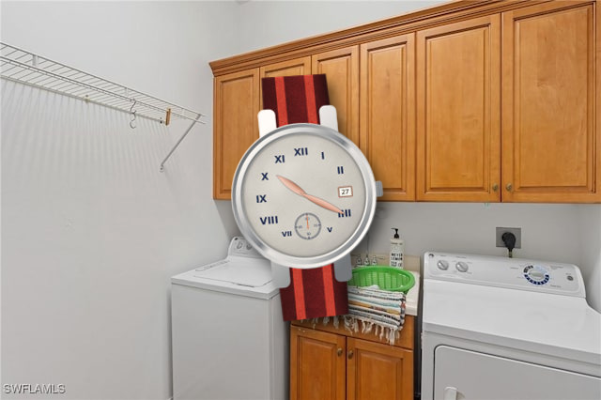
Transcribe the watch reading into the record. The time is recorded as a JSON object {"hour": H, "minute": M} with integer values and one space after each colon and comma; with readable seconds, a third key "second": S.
{"hour": 10, "minute": 20}
